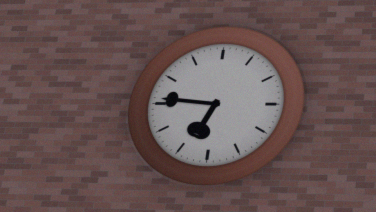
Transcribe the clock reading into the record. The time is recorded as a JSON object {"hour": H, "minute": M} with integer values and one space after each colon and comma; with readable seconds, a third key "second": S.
{"hour": 6, "minute": 46}
